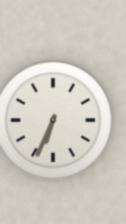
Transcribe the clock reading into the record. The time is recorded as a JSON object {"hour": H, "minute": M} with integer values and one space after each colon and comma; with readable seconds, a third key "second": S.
{"hour": 6, "minute": 34}
